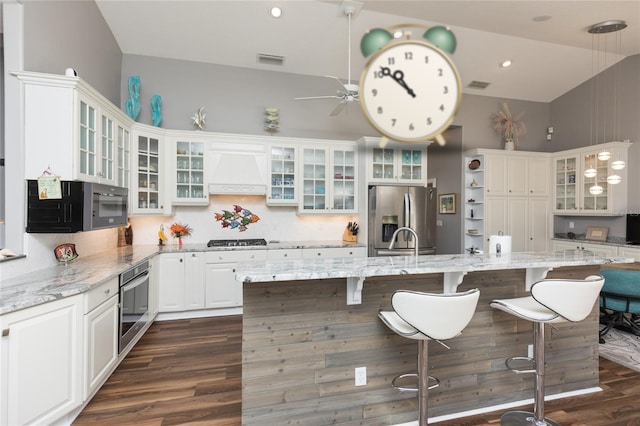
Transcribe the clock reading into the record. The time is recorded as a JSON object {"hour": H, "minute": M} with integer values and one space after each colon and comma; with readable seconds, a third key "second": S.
{"hour": 10, "minute": 52}
